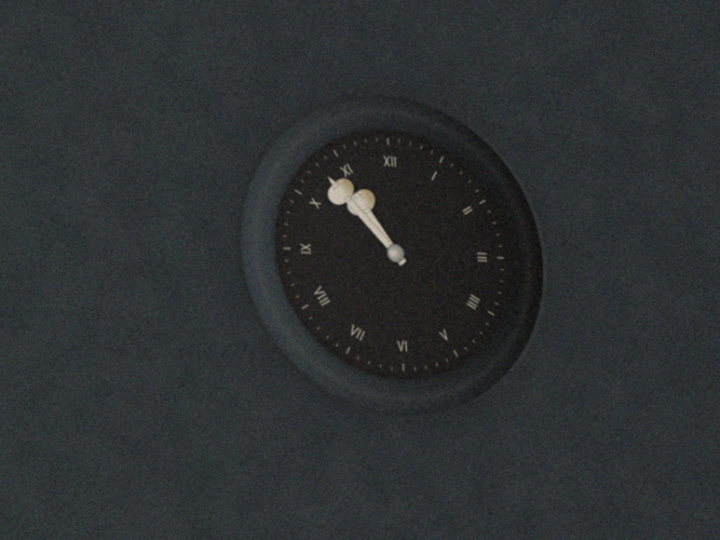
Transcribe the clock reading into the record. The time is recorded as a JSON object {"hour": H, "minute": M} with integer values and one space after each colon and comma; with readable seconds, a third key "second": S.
{"hour": 10, "minute": 53}
